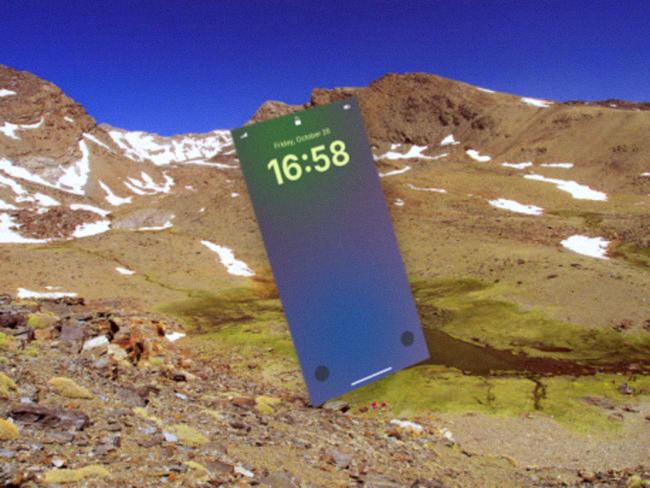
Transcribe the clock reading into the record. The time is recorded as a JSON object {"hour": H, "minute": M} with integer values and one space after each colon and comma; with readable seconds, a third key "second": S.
{"hour": 16, "minute": 58}
